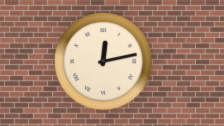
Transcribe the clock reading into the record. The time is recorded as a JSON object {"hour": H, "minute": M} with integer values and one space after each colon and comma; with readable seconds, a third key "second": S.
{"hour": 12, "minute": 13}
